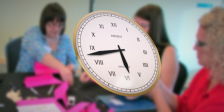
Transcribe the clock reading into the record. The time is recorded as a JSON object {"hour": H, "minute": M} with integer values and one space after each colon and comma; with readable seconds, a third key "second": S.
{"hour": 5, "minute": 43}
